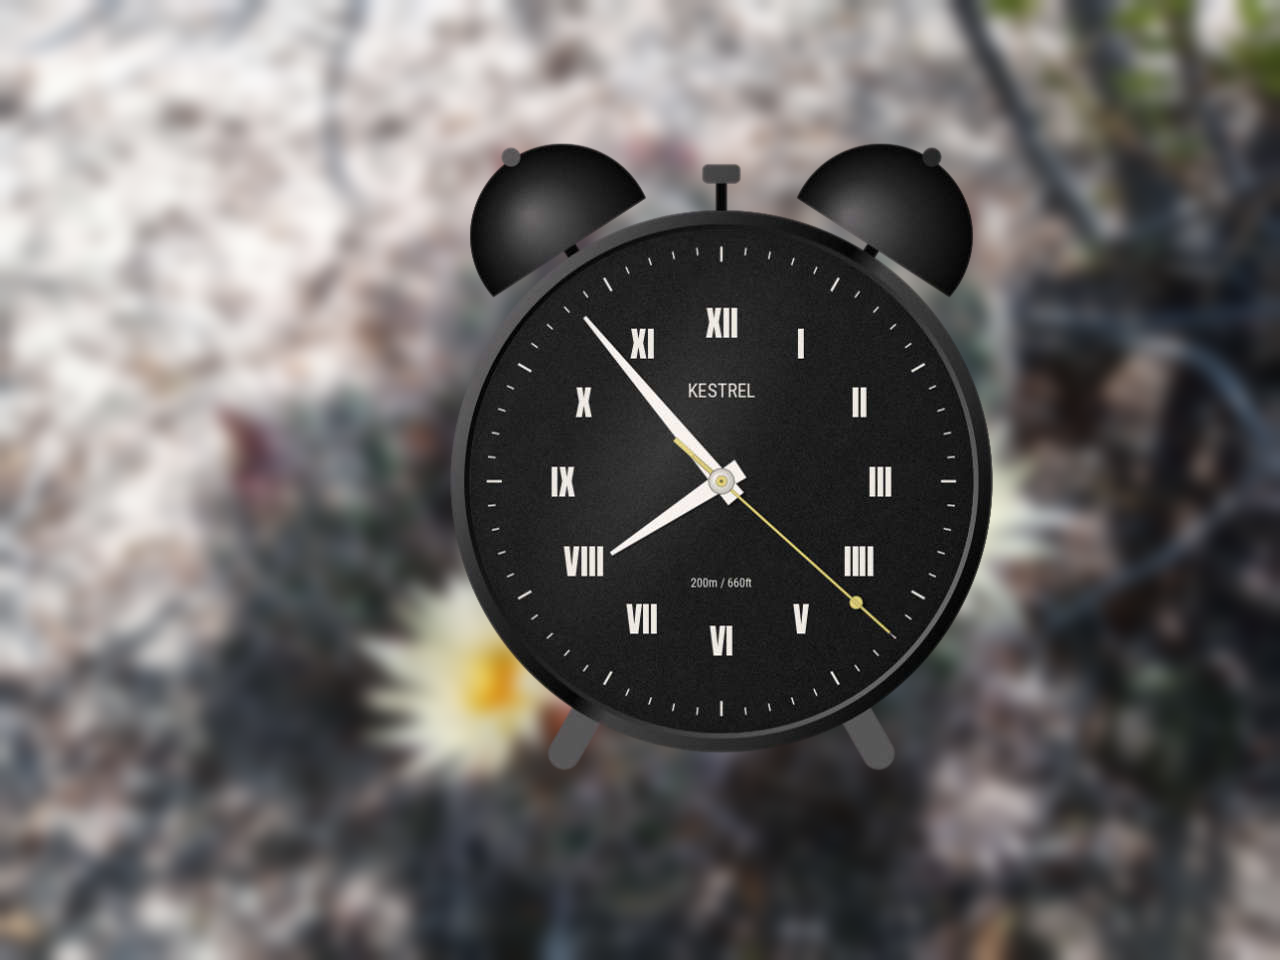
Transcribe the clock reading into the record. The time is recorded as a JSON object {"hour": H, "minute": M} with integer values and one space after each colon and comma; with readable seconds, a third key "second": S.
{"hour": 7, "minute": 53, "second": 22}
